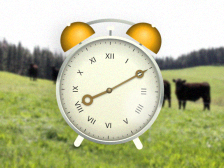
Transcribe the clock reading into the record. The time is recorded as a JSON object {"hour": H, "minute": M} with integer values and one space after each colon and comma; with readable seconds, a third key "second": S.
{"hour": 8, "minute": 10}
